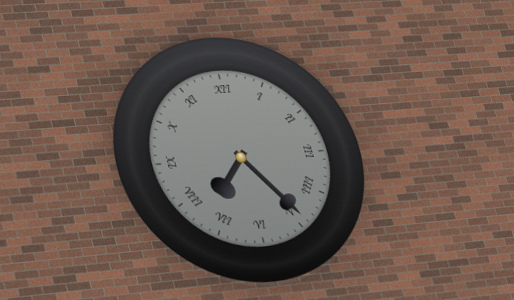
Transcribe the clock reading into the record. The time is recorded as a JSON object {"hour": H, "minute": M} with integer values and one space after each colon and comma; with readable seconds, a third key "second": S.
{"hour": 7, "minute": 24}
